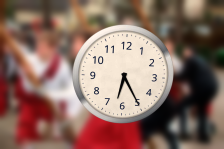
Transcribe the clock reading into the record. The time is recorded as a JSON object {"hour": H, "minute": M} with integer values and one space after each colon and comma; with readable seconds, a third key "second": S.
{"hour": 6, "minute": 25}
